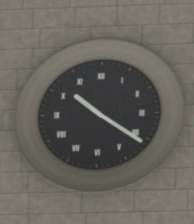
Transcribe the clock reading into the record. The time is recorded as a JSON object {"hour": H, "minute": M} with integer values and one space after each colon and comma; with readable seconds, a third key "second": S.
{"hour": 10, "minute": 21}
